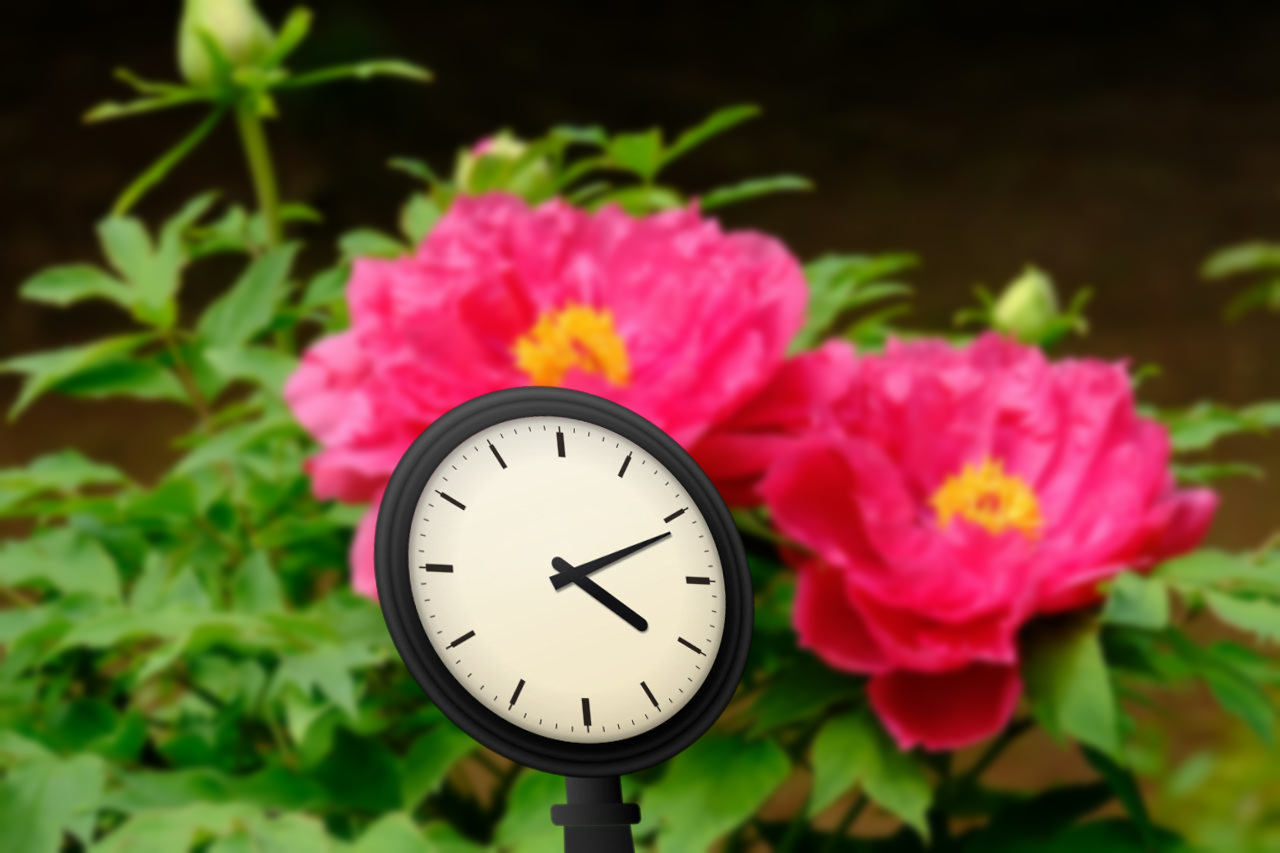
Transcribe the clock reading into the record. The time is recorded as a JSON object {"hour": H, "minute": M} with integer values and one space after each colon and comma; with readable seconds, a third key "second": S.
{"hour": 4, "minute": 11}
